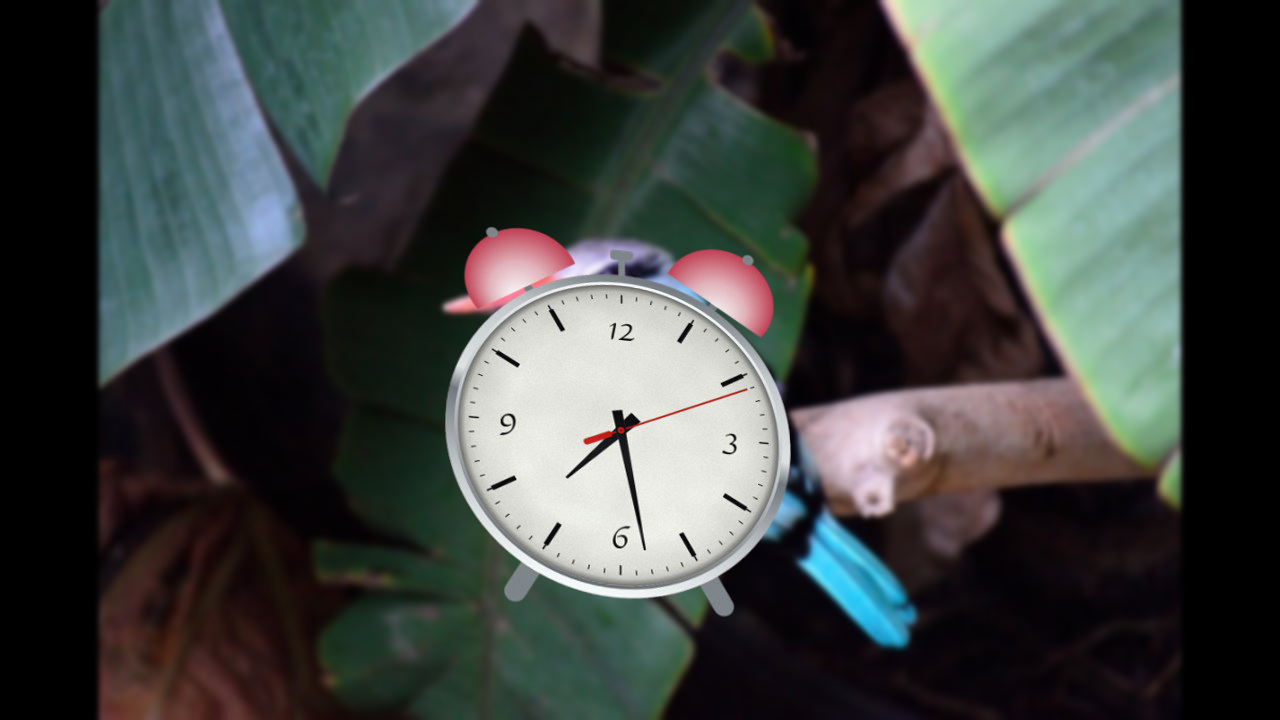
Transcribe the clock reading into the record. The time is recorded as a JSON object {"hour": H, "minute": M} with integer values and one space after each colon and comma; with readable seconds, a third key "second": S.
{"hour": 7, "minute": 28, "second": 11}
